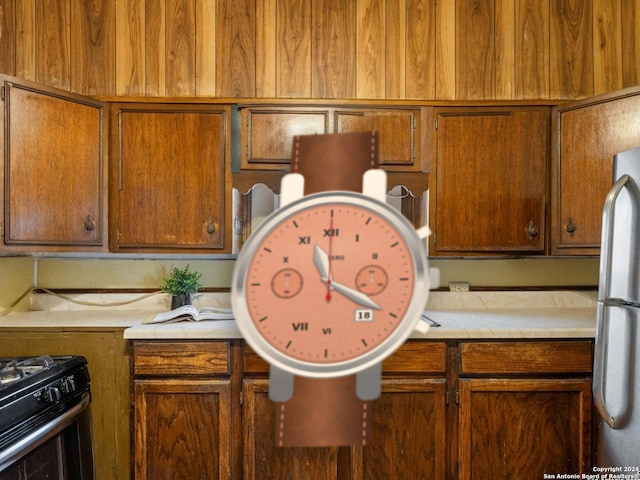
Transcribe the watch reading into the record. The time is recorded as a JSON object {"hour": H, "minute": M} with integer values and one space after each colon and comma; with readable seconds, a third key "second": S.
{"hour": 11, "minute": 20}
